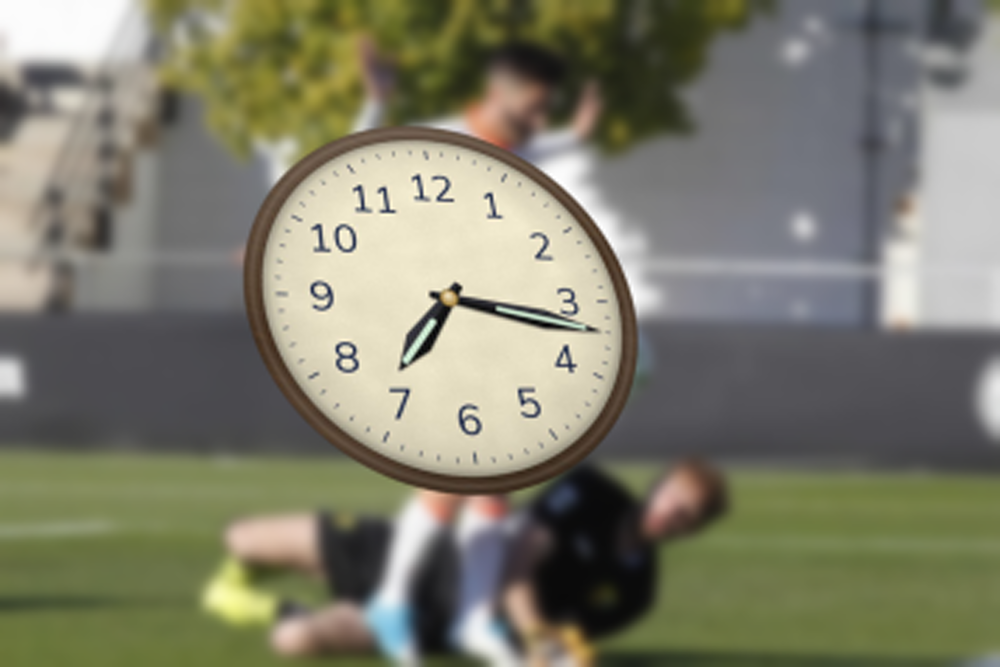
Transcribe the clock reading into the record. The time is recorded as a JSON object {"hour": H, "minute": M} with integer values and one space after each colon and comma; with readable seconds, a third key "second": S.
{"hour": 7, "minute": 17}
